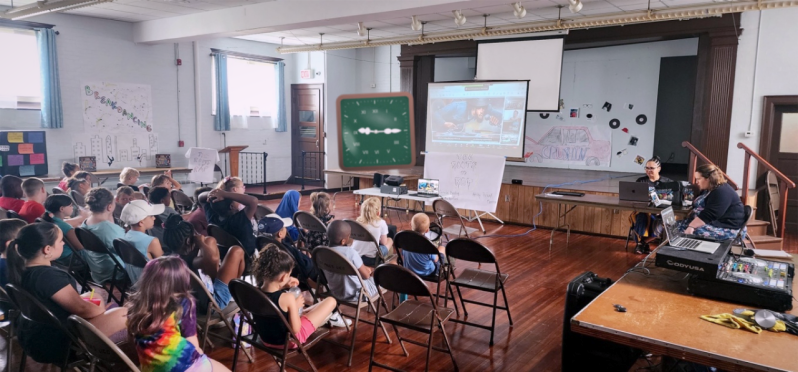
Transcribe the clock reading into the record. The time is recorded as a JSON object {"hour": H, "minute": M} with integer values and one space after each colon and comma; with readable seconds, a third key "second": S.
{"hour": 9, "minute": 15}
